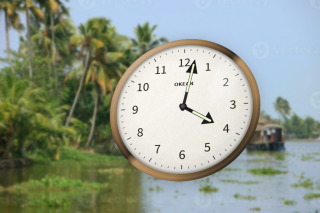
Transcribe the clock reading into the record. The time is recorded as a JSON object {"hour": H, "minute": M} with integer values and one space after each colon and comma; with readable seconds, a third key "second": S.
{"hour": 4, "minute": 2}
